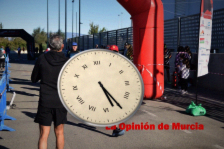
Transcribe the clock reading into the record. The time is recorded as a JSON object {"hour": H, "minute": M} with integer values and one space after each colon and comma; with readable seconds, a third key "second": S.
{"hour": 5, "minute": 25}
